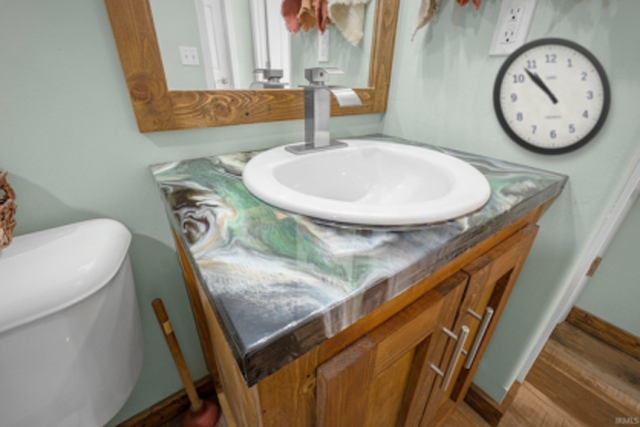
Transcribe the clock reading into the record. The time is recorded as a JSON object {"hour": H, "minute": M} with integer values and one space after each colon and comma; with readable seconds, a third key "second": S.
{"hour": 10, "minute": 53}
